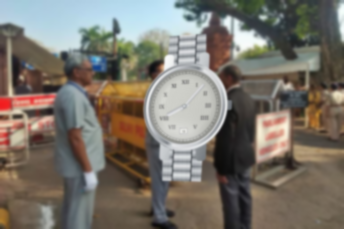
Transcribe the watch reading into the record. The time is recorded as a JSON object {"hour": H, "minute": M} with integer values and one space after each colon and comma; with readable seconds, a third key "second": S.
{"hour": 8, "minute": 7}
